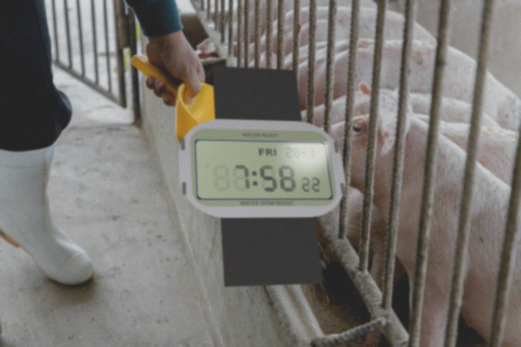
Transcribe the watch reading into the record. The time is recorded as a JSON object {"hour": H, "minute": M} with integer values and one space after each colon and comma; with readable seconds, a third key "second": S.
{"hour": 7, "minute": 58, "second": 22}
